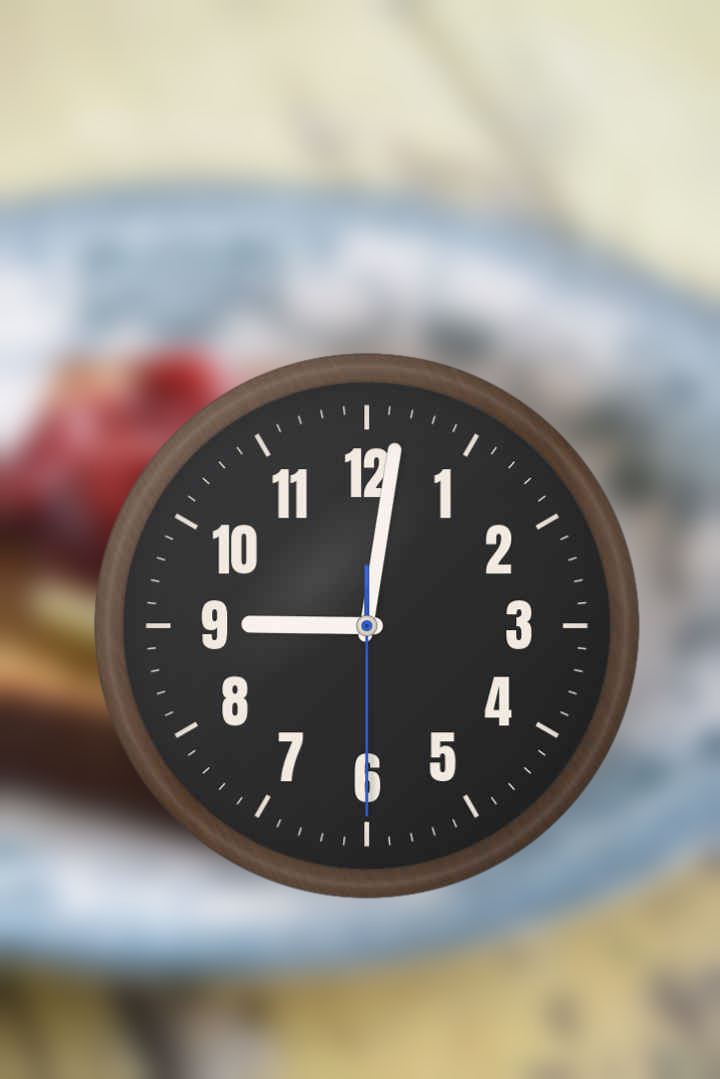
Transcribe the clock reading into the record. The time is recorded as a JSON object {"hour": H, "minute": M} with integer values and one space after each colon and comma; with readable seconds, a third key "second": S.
{"hour": 9, "minute": 1, "second": 30}
